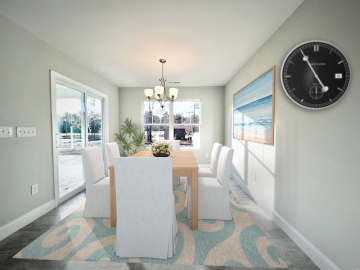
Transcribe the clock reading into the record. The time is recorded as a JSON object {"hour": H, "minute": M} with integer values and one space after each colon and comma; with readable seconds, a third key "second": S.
{"hour": 4, "minute": 55}
